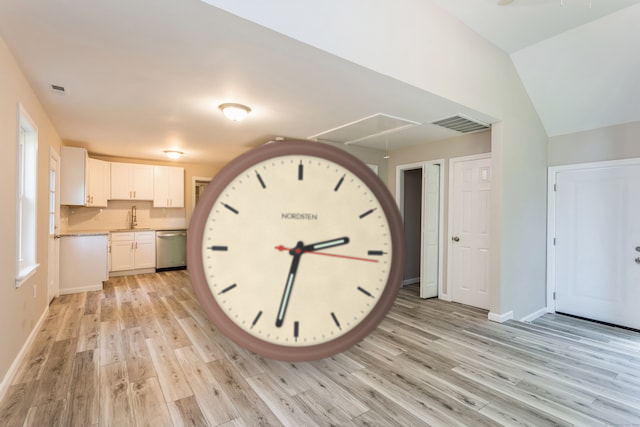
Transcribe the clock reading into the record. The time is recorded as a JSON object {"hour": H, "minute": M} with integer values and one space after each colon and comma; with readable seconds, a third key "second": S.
{"hour": 2, "minute": 32, "second": 16}
